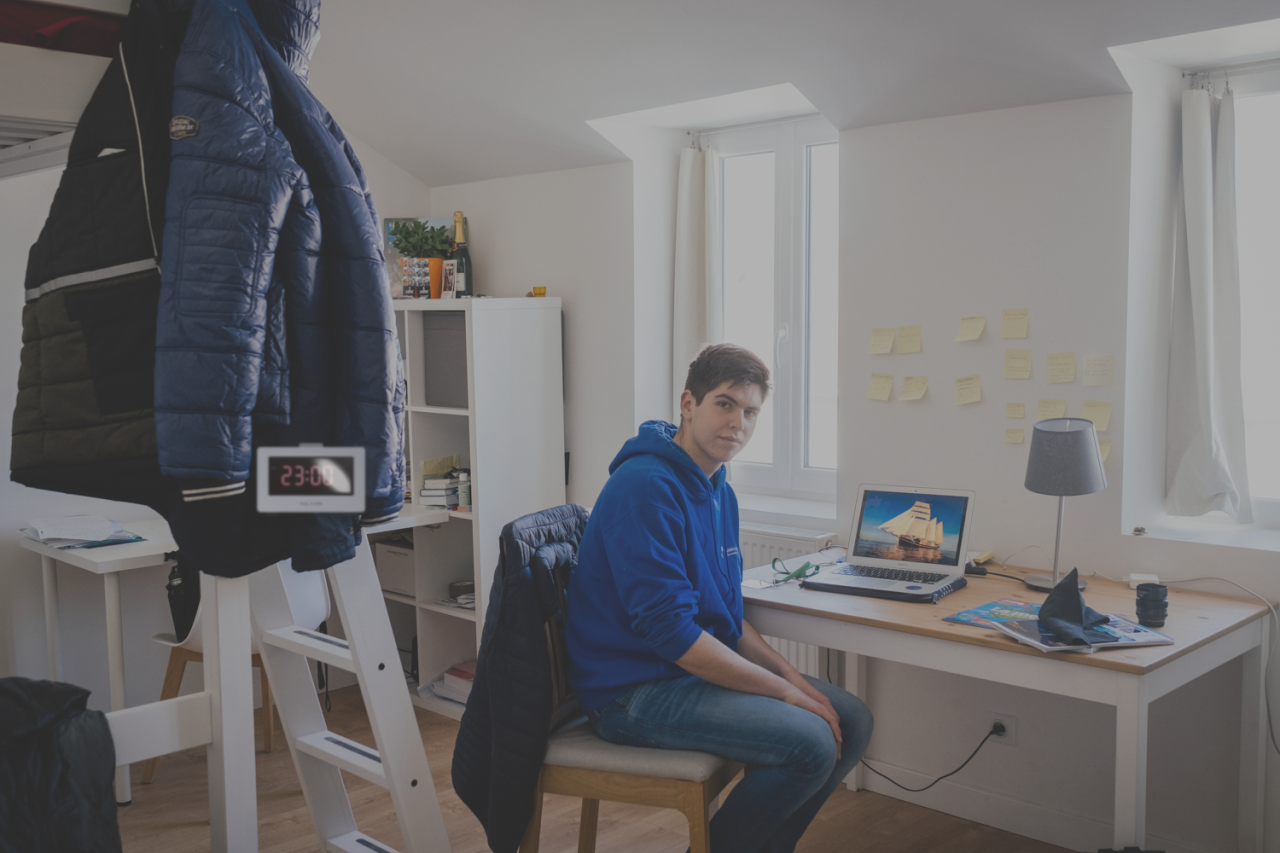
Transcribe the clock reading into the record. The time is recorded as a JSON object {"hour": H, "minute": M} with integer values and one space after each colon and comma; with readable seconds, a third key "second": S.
{"hour": 23, "minute": 0}
